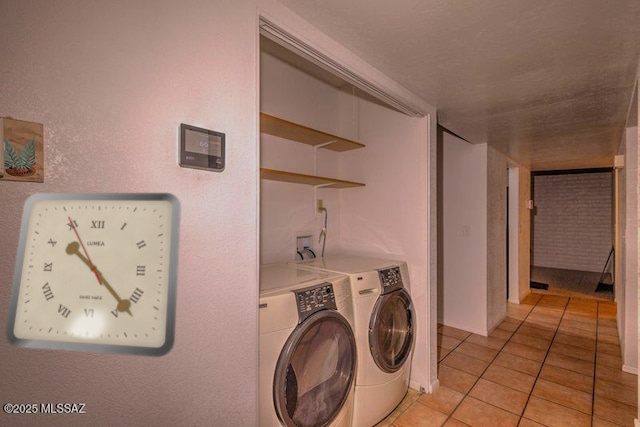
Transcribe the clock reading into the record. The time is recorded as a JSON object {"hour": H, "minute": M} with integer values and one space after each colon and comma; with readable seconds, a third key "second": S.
{"hour": 10, "minute": 22, "second": 55}
